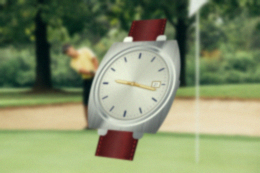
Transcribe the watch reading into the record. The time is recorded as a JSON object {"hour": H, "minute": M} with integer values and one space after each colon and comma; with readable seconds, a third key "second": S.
{"hour": 9, "minute": 17}
